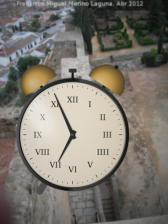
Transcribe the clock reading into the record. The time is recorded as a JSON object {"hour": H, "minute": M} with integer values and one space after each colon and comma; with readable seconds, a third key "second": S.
{"hour": 6, "minute": 56}
